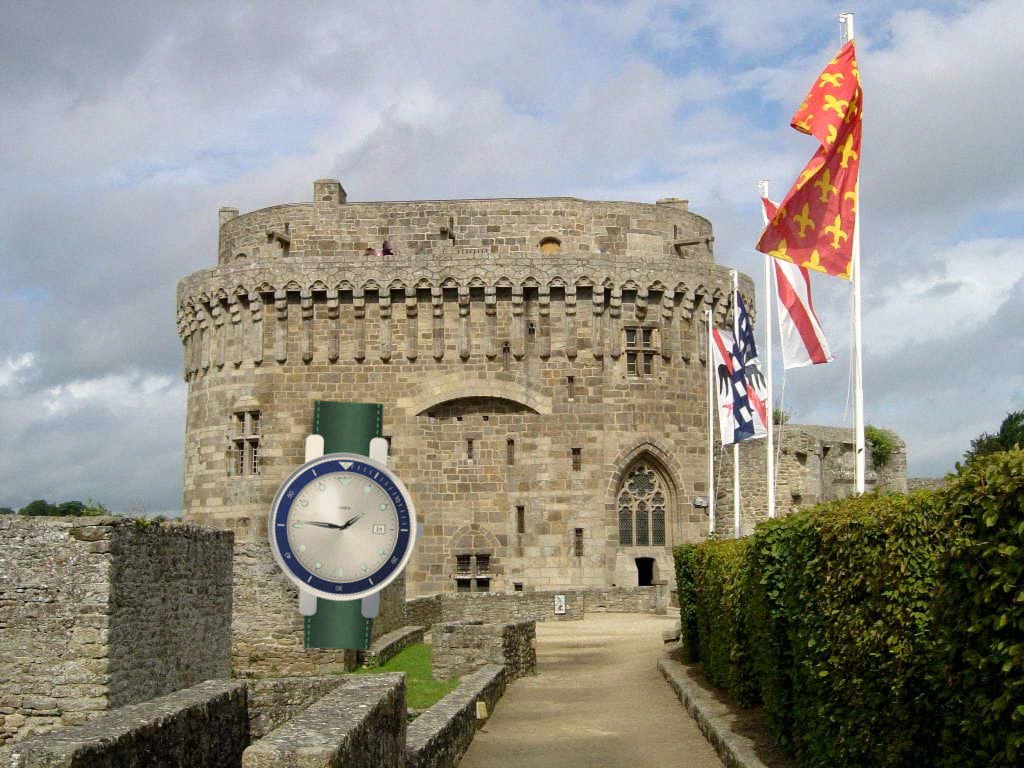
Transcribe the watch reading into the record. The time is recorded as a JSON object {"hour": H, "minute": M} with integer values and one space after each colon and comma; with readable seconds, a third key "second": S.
{"hour": 1, "minute": 46}
